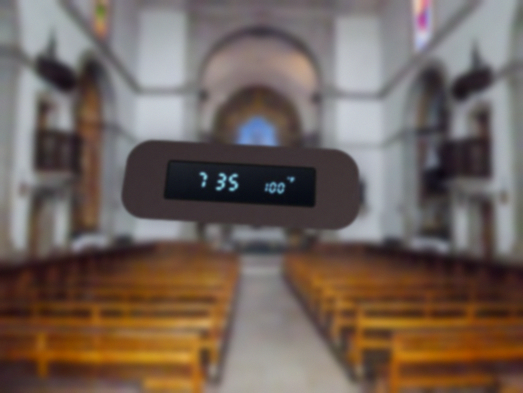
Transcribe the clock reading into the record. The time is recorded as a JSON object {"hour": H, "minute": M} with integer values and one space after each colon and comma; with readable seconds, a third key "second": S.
{"hour": 7, "minute": 35}
